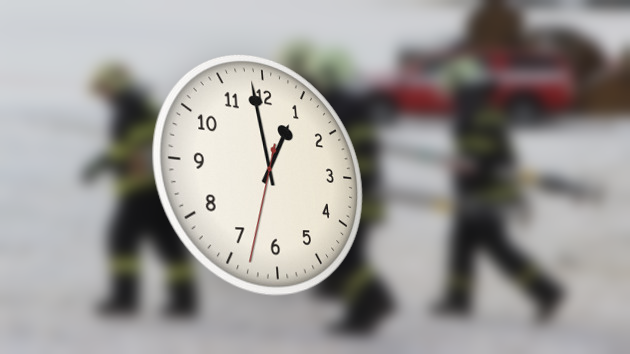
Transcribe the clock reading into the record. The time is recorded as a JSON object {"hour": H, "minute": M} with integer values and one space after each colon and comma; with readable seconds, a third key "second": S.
{"hour": 12, "minute": 58, "second": 33}
